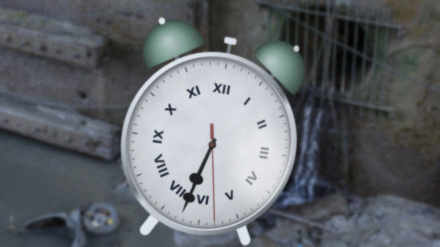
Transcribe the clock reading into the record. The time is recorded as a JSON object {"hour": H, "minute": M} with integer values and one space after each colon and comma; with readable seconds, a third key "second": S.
{"hour": 6, "minute": 32, "second": 28}
